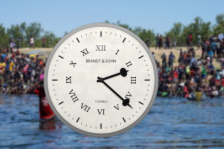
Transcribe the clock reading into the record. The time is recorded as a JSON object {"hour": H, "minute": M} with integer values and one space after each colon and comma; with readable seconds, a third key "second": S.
{"hour": 2, "minute": 22}
